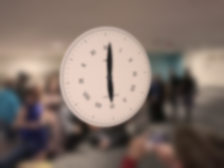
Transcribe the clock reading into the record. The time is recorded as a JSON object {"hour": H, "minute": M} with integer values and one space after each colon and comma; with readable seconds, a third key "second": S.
{"hour": 6, "minute": 1}
